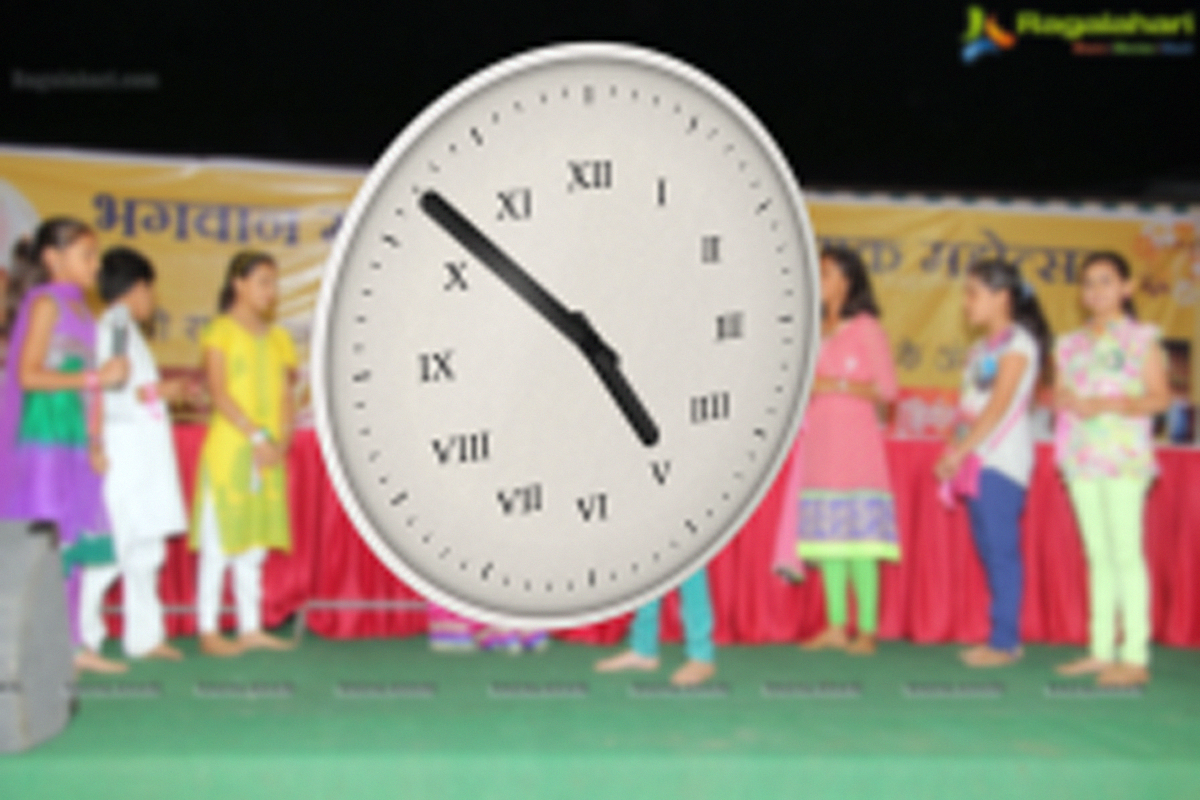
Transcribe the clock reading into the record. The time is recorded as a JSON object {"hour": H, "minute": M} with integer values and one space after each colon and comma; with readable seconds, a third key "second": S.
{"hour": 4, "minute": 52}
